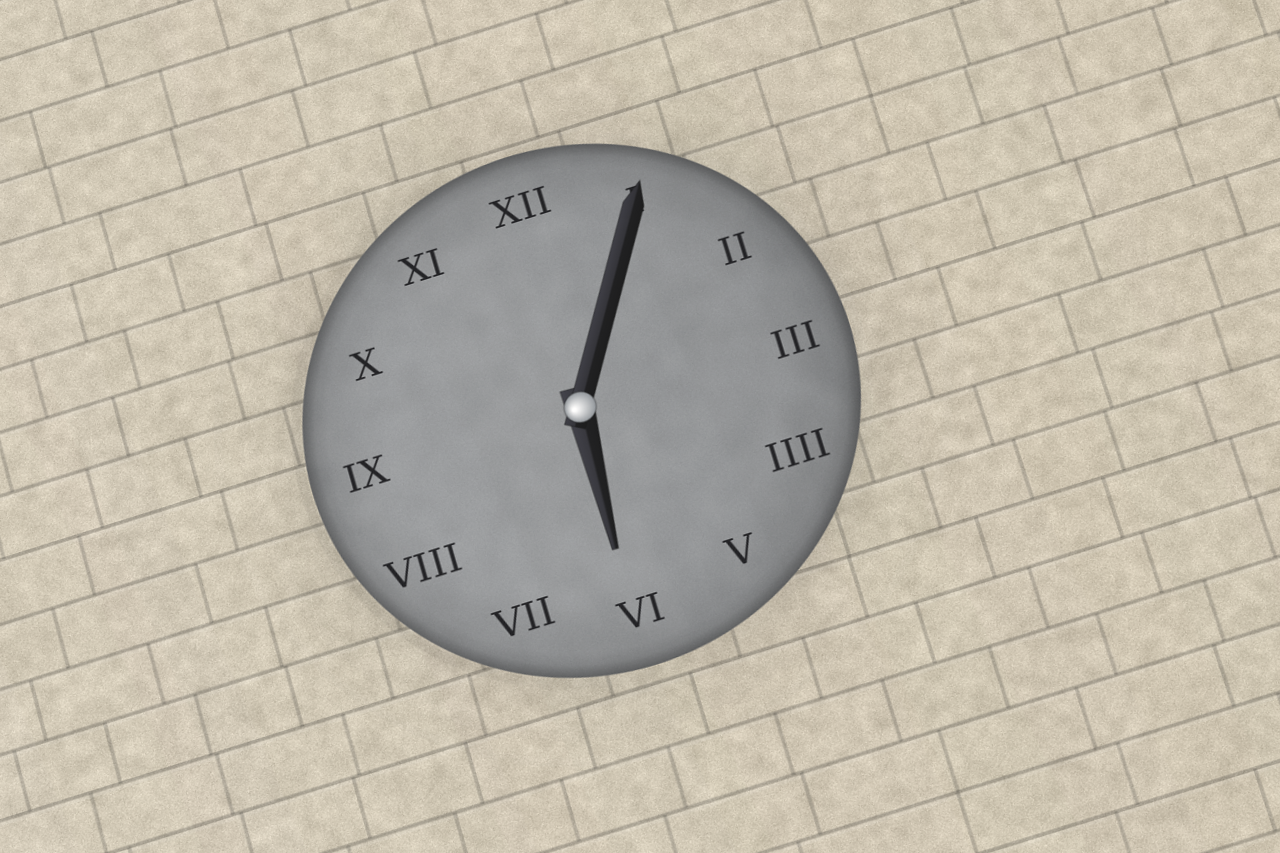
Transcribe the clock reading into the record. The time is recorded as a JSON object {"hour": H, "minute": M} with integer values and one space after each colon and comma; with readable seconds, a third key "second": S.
{"hour": 6, "minute": 5}
